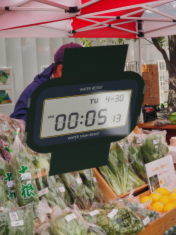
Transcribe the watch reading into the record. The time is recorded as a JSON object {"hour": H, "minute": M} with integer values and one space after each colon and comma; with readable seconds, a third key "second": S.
{"hour": 0, "minute": 5}
